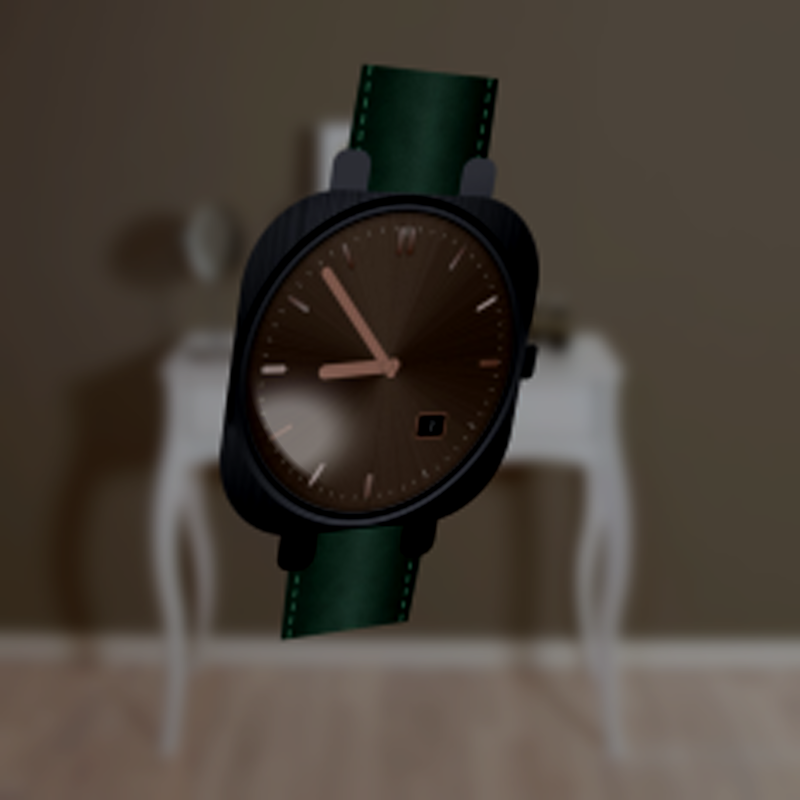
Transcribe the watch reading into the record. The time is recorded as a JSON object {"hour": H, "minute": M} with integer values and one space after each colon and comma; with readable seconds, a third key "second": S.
{"hour": 8, "minute": 53}
